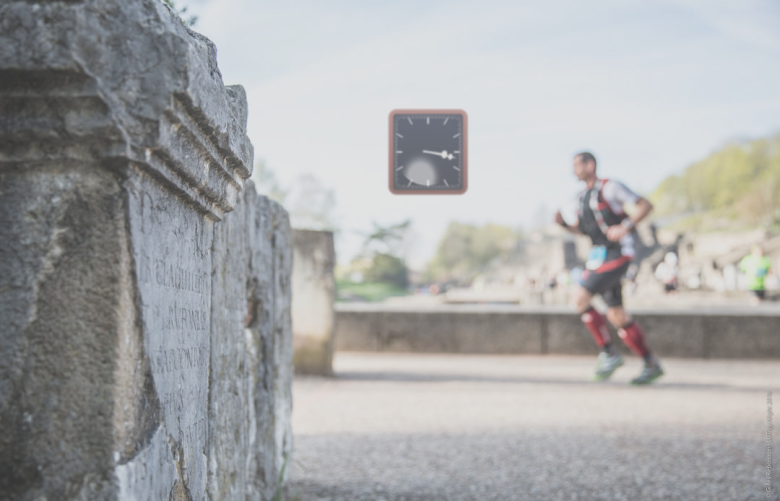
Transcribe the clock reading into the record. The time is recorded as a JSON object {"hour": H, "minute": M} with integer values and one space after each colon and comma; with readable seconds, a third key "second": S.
{"hour": 3, "minute": 17}
